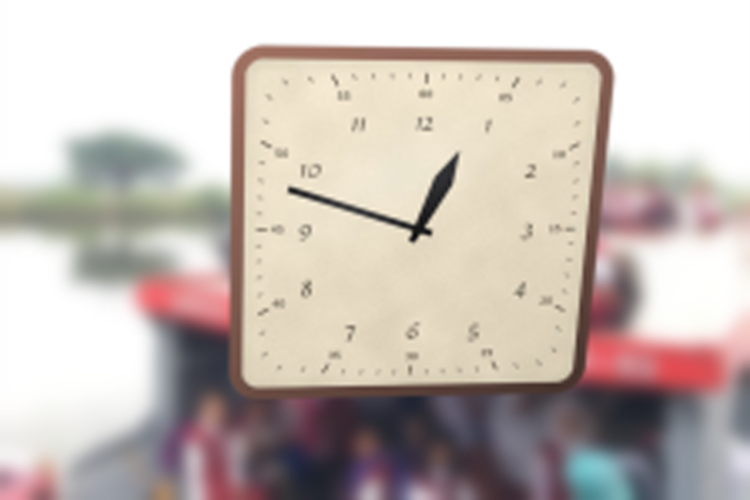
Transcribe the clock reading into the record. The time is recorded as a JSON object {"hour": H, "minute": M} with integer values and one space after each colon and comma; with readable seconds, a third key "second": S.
{"hour": 12, "minute": 48}
